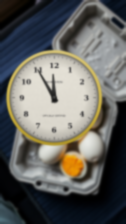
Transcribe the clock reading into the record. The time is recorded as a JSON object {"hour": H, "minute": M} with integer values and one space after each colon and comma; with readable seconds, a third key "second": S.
{"hour": 11, "minute": 55}
